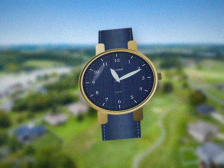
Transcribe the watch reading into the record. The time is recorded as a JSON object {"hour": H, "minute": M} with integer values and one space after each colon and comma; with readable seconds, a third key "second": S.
{"hour": 11, "minute": 11}
